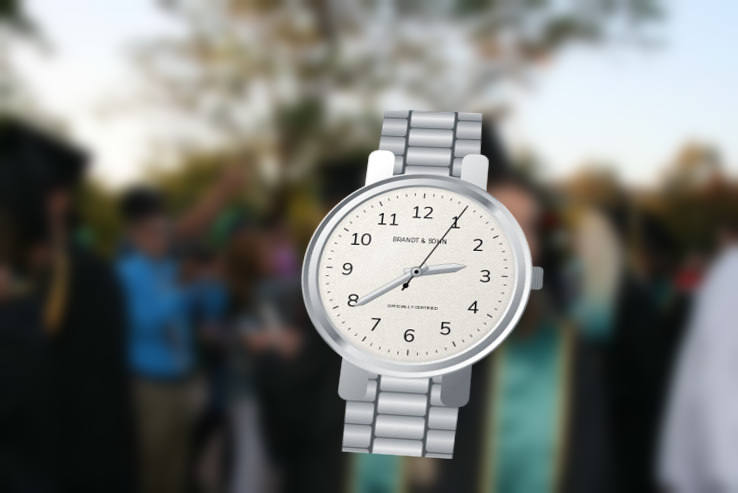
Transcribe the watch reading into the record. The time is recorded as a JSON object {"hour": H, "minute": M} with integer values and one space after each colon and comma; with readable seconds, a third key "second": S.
{"hour": 2, "minute": 39, "second": 5}
